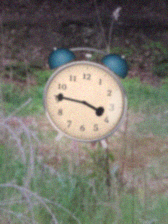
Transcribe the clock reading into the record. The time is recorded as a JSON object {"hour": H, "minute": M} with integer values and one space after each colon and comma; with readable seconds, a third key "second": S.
{"hour": 3, "minute": 46}
